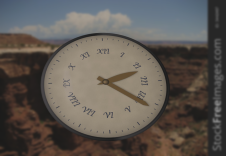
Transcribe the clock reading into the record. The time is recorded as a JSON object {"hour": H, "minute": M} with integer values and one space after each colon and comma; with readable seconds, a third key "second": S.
{"hour": 2, "minute": 21}
